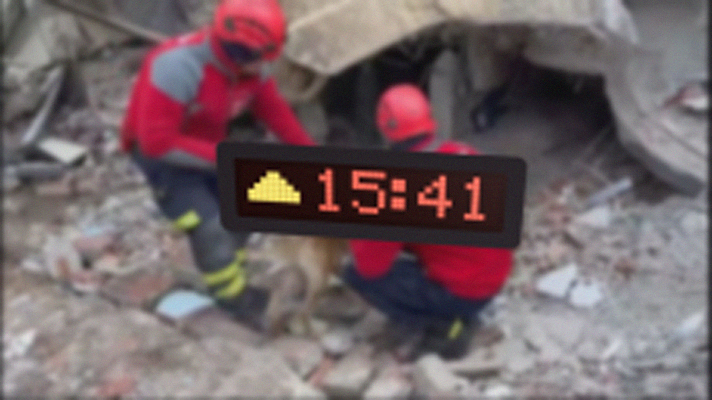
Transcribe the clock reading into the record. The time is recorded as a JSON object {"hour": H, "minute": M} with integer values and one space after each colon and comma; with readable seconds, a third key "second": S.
{"hour": 15, "minute": 41}
